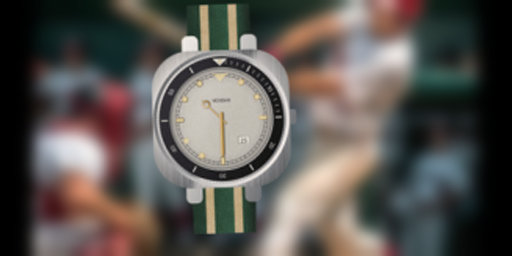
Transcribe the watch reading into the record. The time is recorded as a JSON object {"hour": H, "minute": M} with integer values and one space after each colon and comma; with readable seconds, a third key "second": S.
{"hour": 10, "minute": 30}
